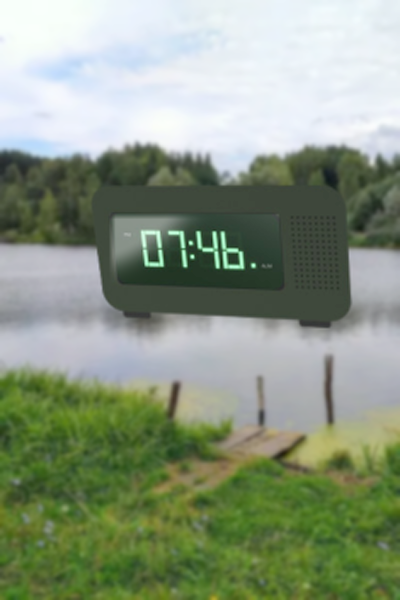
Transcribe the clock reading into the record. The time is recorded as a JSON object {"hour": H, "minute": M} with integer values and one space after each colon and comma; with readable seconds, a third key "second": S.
{"hour": 7, "minute": 46}
